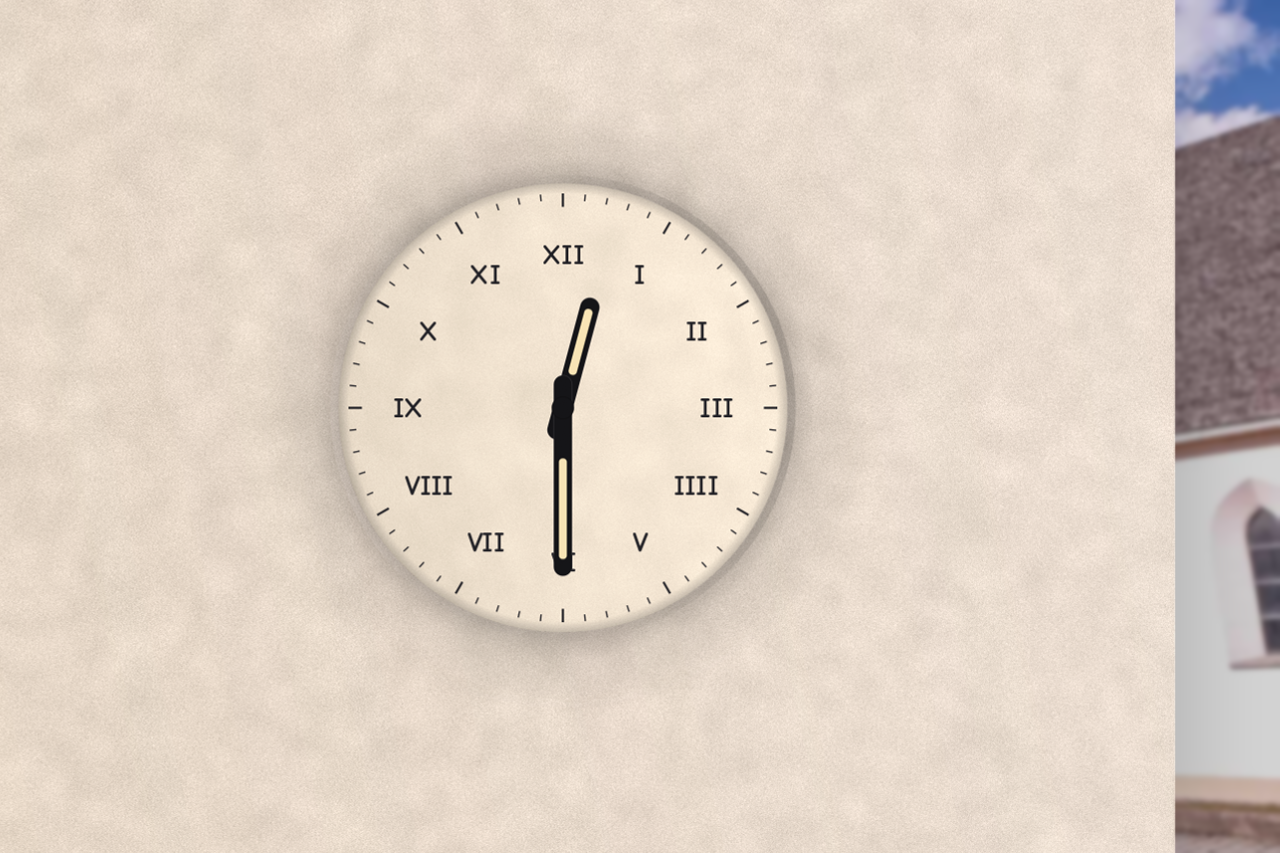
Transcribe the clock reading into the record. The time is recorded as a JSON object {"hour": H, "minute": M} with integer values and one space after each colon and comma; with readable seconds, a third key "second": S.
{"hour": 12, "minute": 30}
